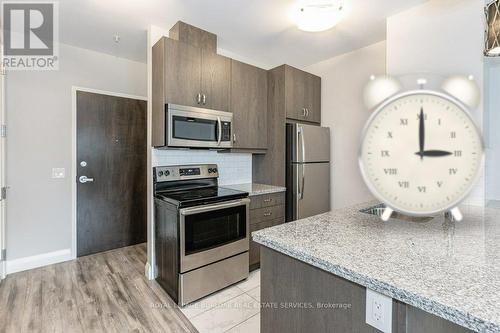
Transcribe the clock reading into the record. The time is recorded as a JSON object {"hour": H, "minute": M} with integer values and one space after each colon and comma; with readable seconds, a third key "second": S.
{"hour": 3, "minute": 0}
